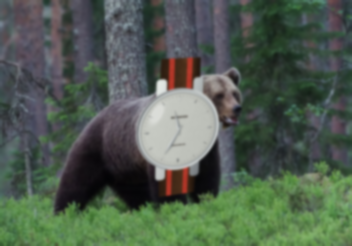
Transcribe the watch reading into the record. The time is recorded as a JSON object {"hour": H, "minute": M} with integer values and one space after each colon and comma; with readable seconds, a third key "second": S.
{"hour": 11, "minute": 35}
